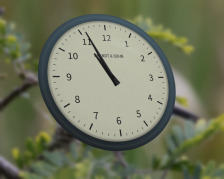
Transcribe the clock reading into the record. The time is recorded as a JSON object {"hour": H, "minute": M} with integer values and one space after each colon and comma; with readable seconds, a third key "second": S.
{"hour": 10, "minute": 56}
